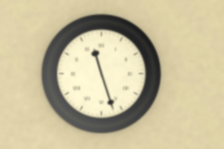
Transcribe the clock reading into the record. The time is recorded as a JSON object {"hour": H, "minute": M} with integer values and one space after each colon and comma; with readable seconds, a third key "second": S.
{"hour": 11, "minute": 27}
